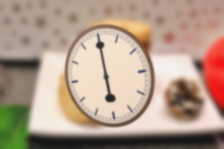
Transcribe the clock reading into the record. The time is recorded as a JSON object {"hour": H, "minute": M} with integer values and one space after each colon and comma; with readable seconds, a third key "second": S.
{"hour": 6, "minute": 0}
